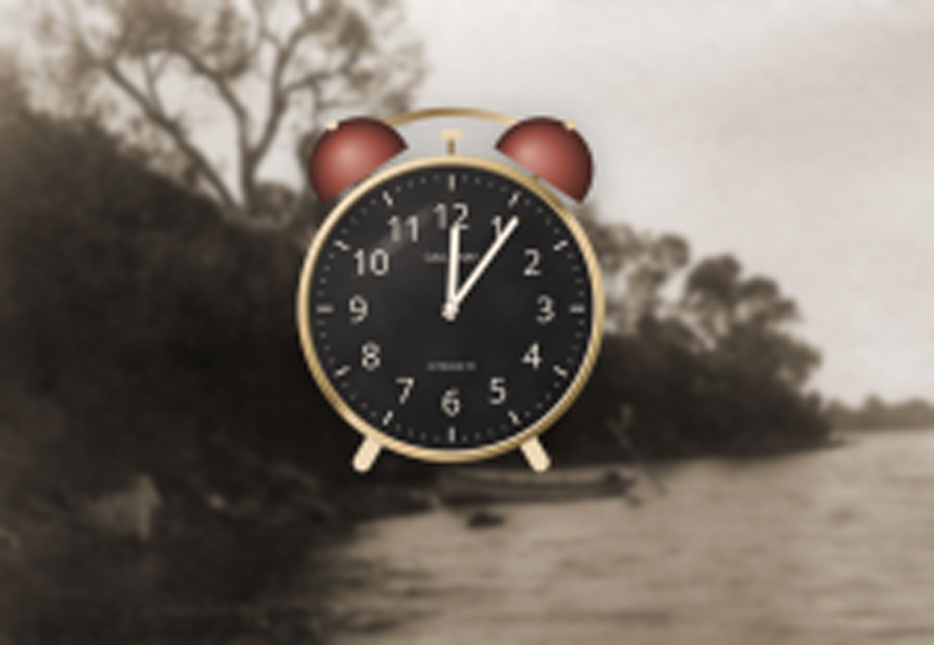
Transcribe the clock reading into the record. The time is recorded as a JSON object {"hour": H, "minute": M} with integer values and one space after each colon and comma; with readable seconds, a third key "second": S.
{"hour": 12, "minute": 6}
